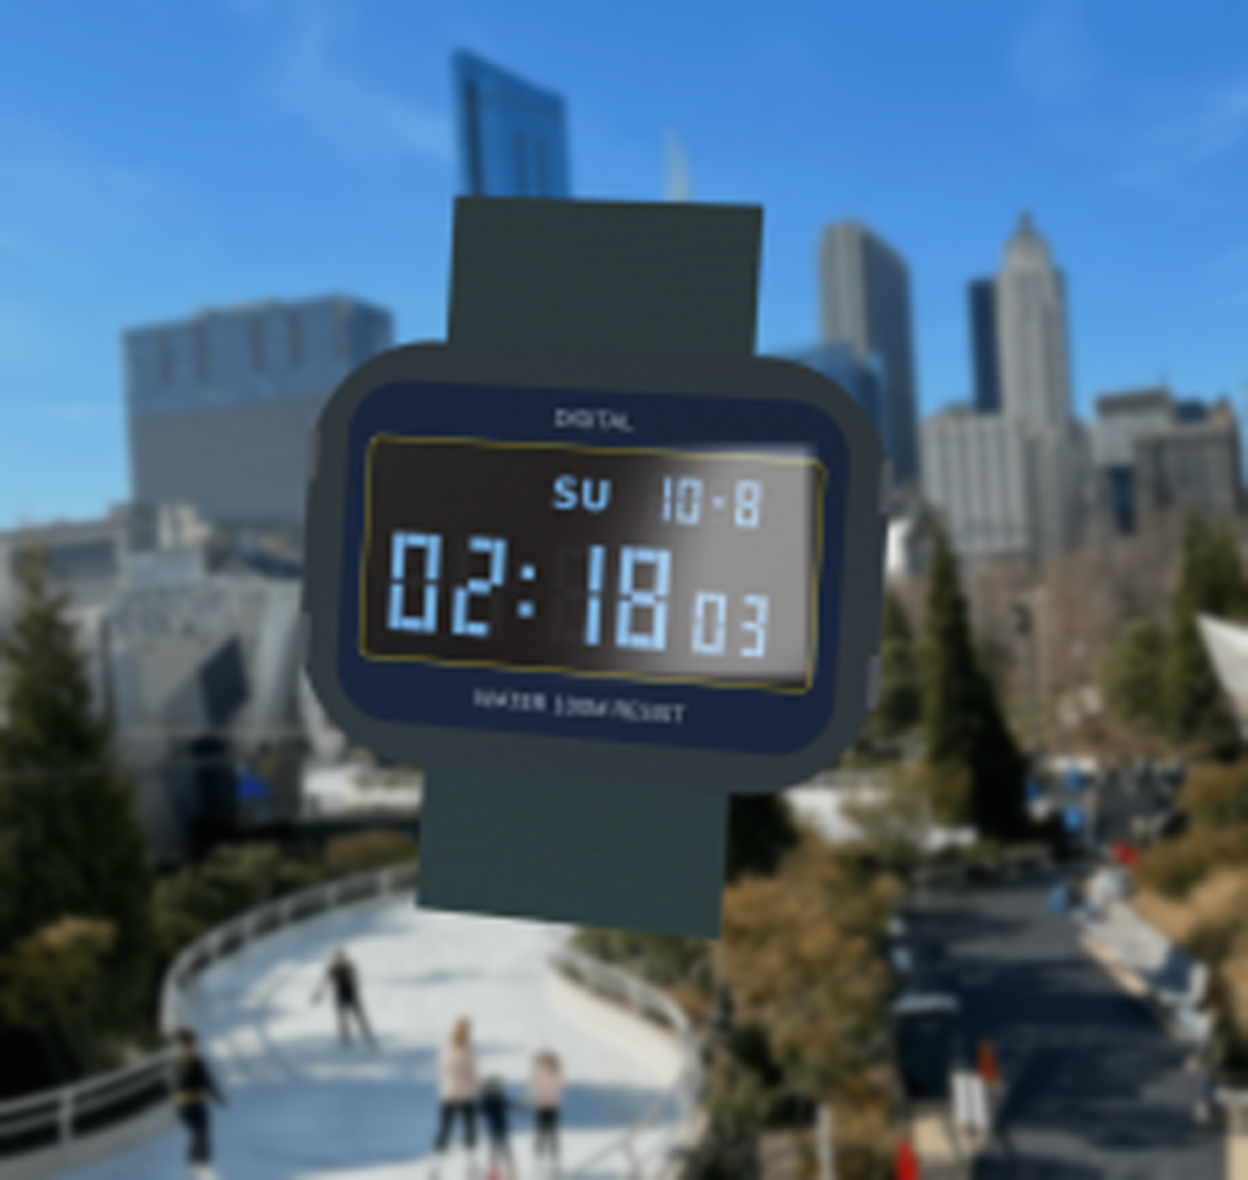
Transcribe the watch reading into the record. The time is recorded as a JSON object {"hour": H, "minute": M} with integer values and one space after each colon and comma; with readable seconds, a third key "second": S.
{"hour": 2, "minute": 18, "second": 3}
